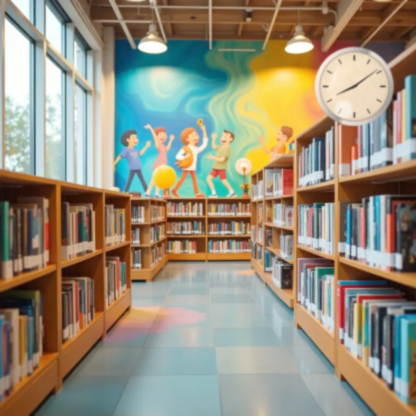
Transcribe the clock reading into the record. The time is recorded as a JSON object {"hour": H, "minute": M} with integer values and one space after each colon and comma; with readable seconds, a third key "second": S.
{"hour": 8, "minute": 9}
